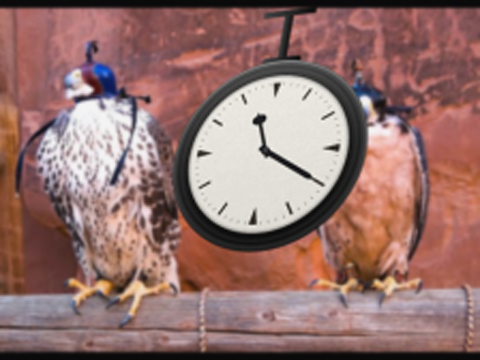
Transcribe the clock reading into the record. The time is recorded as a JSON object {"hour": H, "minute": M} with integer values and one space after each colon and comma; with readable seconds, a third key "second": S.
{"hour": 11, "minute": 20}
